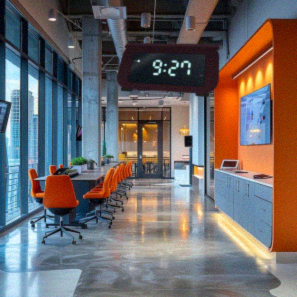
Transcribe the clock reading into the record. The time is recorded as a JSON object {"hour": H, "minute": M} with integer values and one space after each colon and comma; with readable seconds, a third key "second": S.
{"hour": 9, "minute": 27}
